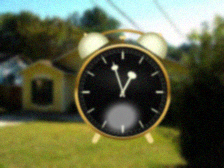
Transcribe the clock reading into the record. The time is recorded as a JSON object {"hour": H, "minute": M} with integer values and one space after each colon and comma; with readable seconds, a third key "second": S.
{"hour": 12, "minute": 57}
